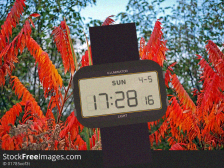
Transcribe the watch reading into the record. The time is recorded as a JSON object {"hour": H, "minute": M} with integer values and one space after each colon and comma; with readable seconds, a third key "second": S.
{"hour": 17, "minute": 28, "second": 16}
